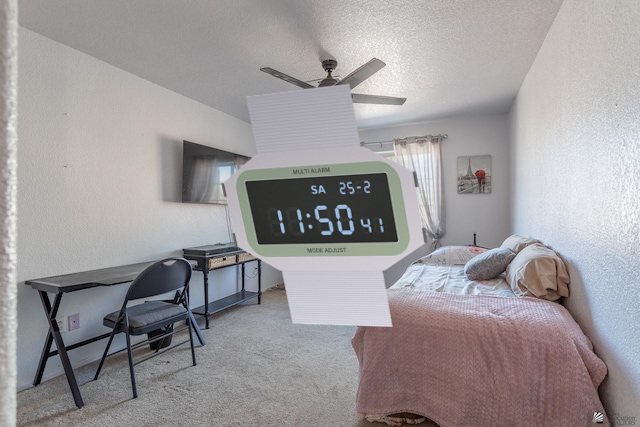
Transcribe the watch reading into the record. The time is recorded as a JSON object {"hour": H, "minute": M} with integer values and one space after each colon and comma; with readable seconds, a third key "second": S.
{"hour": 11, "minute": 50, "second": 41}
